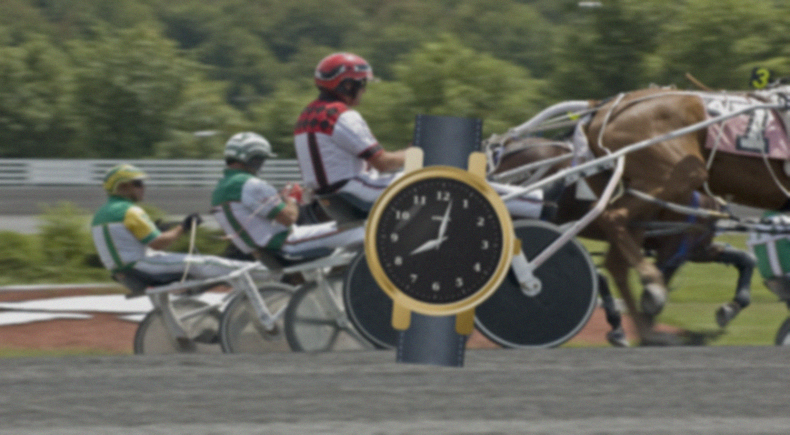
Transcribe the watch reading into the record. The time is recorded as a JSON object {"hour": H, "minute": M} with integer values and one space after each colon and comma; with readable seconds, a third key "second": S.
{"hour": 8, "minute": 2}
